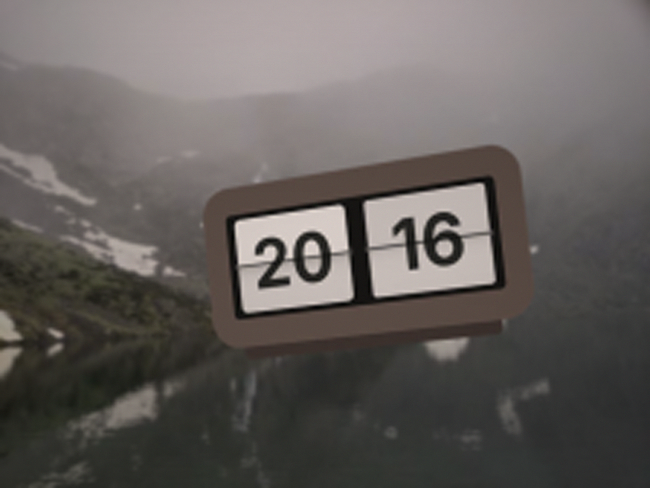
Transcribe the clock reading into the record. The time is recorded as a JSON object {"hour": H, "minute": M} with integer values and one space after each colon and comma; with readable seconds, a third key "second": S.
{"hour": 20, "minute": 16}
